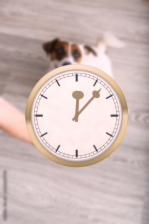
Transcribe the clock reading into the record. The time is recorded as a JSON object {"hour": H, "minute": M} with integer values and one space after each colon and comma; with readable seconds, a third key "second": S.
{"hour": 12, "minute": 7}
